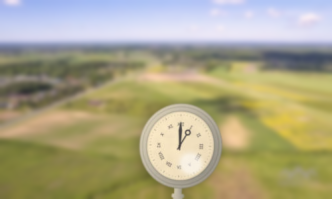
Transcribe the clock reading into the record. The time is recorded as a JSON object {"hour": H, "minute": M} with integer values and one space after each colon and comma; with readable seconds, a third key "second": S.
{"hour": 1, "minute": 0}
